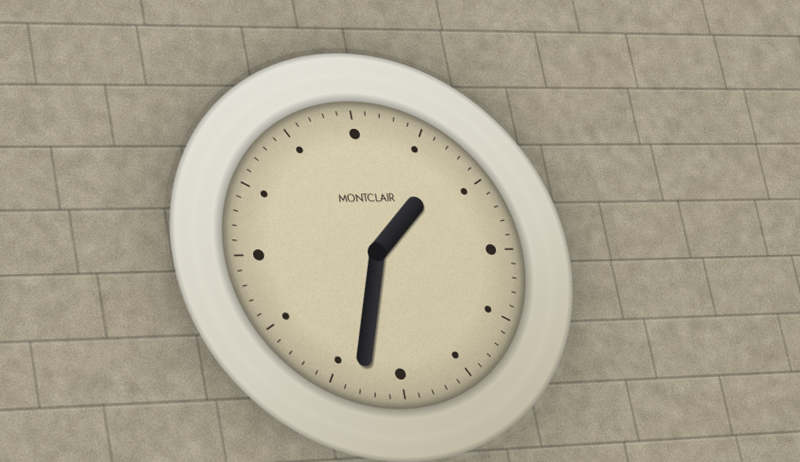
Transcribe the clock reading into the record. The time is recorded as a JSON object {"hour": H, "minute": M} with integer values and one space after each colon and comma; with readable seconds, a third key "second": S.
{"hour": 1, "minute": 33}
